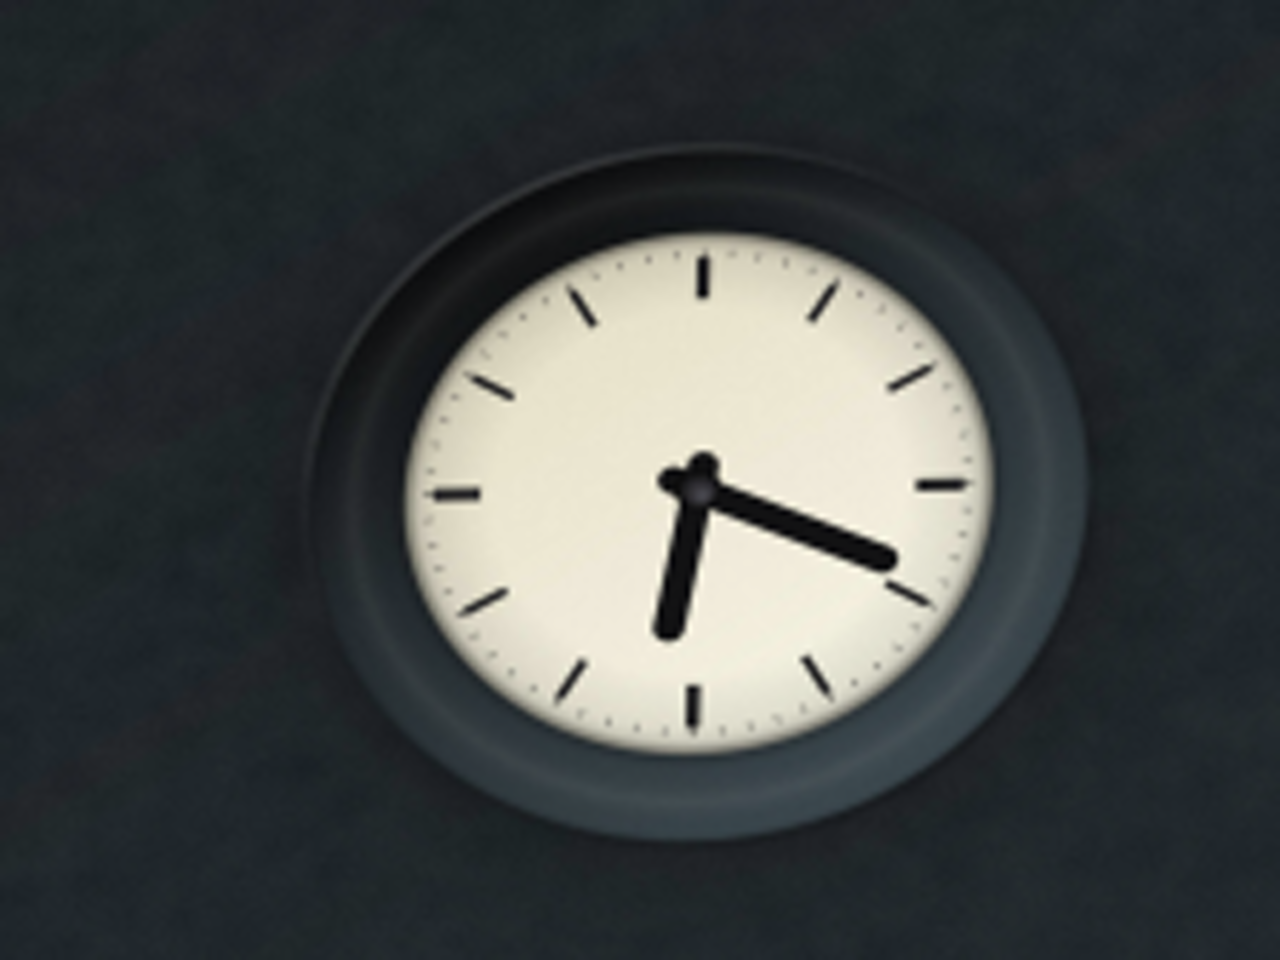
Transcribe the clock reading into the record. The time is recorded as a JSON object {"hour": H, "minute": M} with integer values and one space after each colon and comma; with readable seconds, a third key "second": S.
{"hour": 6, "minute": 19}
